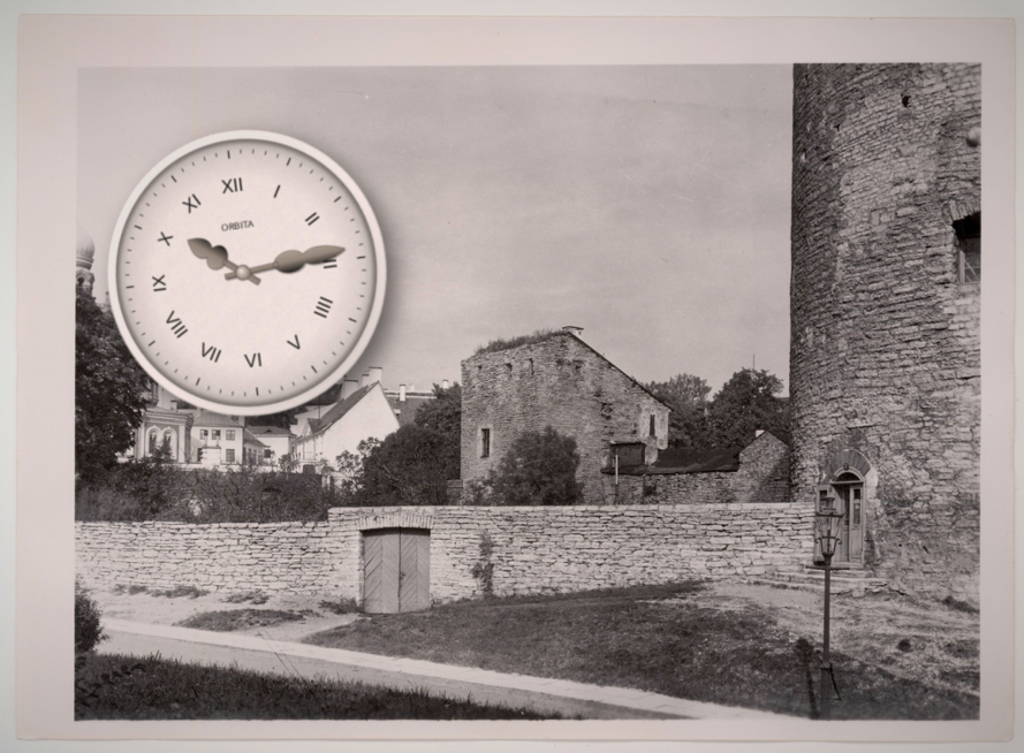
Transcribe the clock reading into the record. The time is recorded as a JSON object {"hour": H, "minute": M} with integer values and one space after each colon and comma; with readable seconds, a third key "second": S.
{"hour": 10, "minute": 14}
